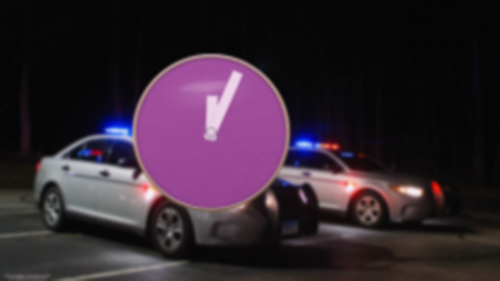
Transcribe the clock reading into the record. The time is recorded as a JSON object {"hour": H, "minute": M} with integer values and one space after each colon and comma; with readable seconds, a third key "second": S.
{"hour": 12, "minute": 4}
